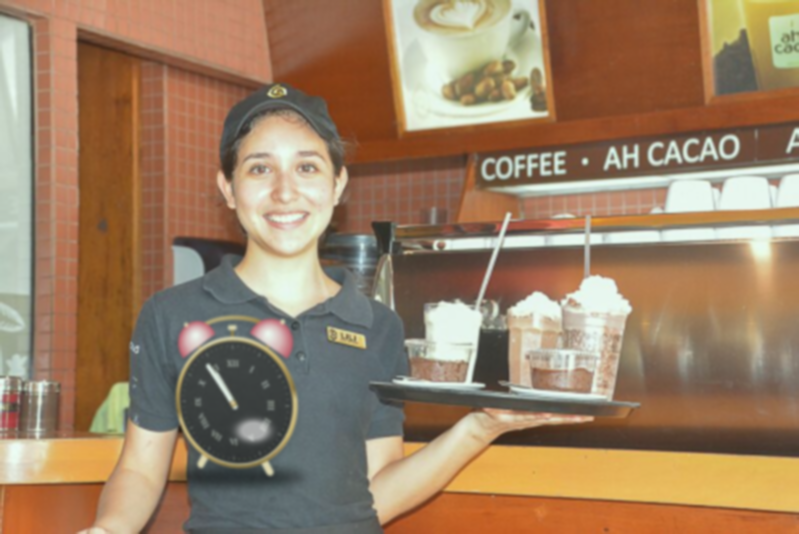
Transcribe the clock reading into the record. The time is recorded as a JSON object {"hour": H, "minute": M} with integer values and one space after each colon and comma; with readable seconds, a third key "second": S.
{"hour": 10, "minute": 54}
